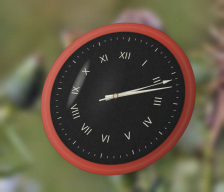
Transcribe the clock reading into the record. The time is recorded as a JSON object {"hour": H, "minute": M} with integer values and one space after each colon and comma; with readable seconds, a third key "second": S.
{"hour": 2, "minute": 12, "second": 11}
